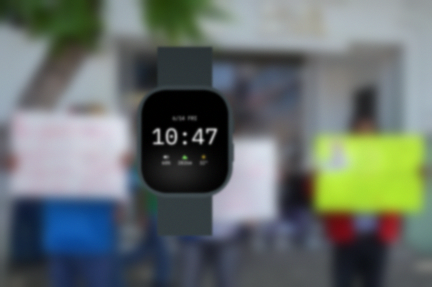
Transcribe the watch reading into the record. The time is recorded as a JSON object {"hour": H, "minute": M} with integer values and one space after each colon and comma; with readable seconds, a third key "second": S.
{"hour": 10, "minute": 47}
